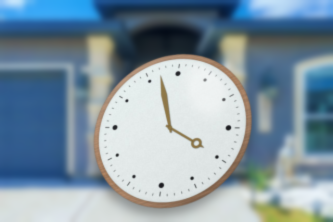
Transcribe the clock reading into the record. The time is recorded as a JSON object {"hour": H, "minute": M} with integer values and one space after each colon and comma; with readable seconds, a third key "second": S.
{"hour": 3, "minute": 57}
